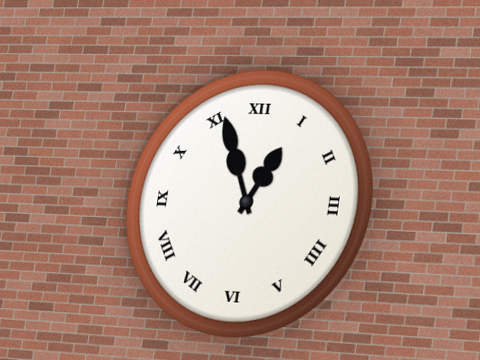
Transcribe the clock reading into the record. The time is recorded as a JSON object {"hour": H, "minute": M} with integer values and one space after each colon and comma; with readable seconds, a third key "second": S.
{"hour": 12, "minute": 56}
